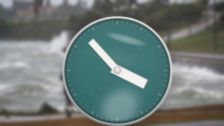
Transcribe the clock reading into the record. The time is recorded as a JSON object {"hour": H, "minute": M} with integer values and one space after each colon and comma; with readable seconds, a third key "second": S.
{"hour": 3, "minute": 53}
